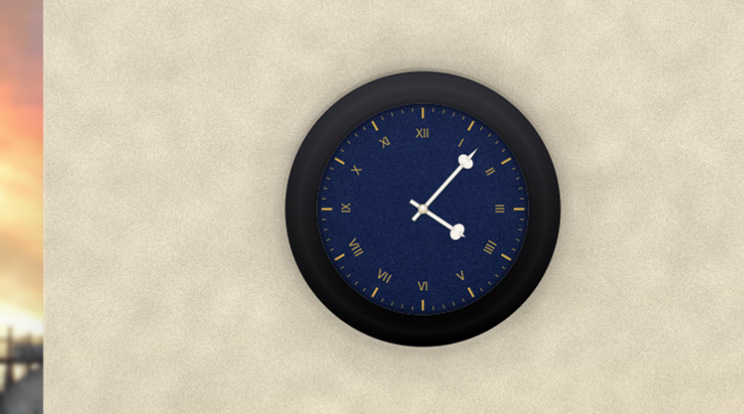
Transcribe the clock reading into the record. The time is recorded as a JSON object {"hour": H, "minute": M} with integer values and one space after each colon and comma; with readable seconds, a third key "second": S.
{"hour": 4, "minute": 7}
